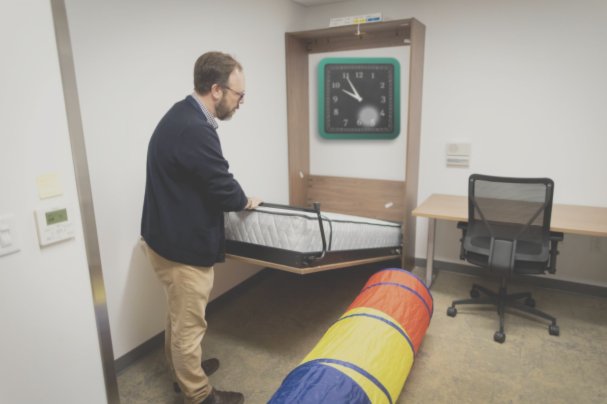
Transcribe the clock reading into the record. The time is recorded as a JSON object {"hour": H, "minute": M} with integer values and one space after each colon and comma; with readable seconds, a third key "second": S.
{"hour": 9, "minute": 55}
